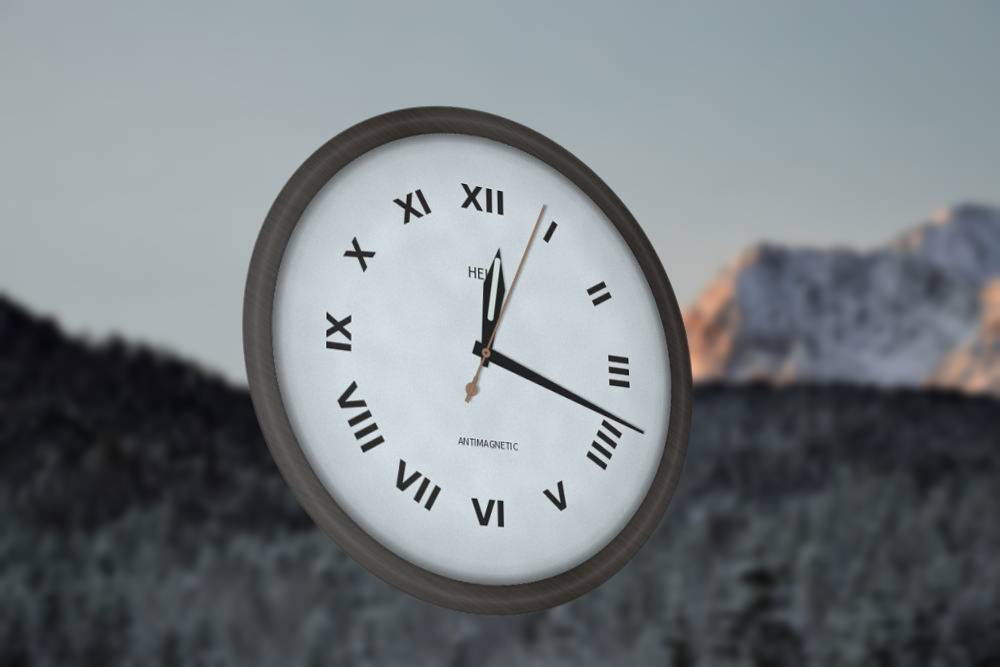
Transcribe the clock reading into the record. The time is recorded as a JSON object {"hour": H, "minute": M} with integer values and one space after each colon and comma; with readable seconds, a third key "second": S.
{"hour": 12, "minute": 18, "second": 4}
